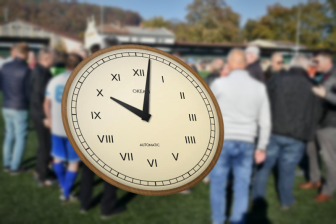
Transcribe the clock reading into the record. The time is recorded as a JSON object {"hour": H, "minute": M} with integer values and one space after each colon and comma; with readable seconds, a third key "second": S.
{"hour": 10, "minute": 2}
